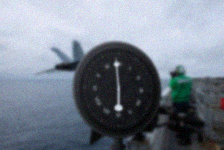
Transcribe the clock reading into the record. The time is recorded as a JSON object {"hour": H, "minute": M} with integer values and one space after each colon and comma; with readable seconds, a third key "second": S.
{"hour": 5, "minute": 59}
